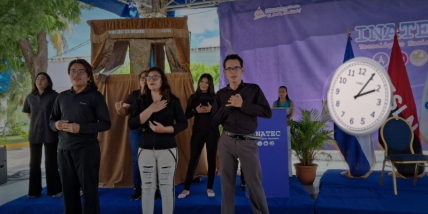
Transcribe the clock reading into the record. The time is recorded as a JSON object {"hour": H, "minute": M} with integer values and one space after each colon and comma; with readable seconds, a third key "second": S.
{"hour": 2, "minute": 5}
